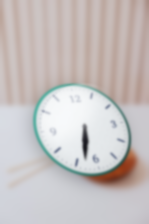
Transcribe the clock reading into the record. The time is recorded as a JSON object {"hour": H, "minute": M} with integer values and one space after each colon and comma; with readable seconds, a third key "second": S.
{"hour": 6, "minute": 33}
